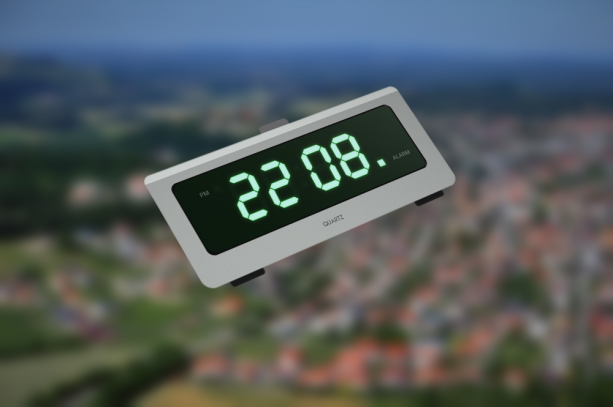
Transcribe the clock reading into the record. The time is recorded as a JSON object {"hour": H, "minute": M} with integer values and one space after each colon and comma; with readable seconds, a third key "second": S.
{"hour": 22, "minute": 8}
